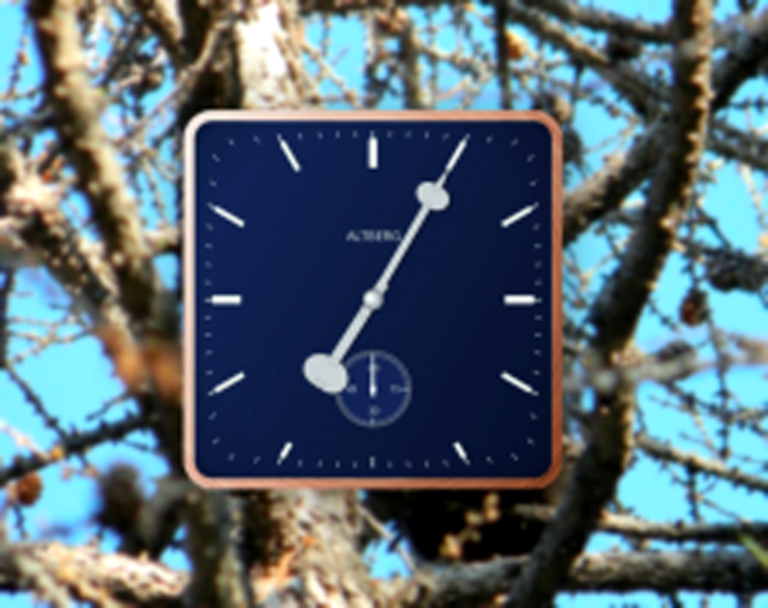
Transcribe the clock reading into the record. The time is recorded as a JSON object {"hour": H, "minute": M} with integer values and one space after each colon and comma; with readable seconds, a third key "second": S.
{"hour": 7, "minute": 5}
